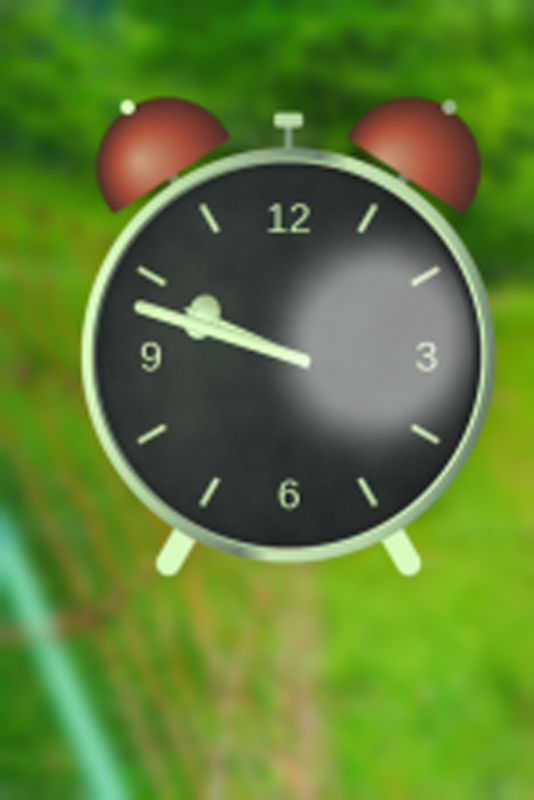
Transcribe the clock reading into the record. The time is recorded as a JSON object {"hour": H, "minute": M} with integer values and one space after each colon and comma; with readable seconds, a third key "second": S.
{"hour": 9, "minute": 48}
